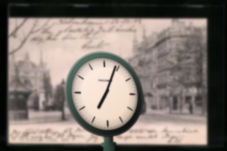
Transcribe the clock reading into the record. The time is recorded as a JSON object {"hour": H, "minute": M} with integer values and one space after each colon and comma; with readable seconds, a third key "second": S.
{"hour": 7, "minute": 4}
